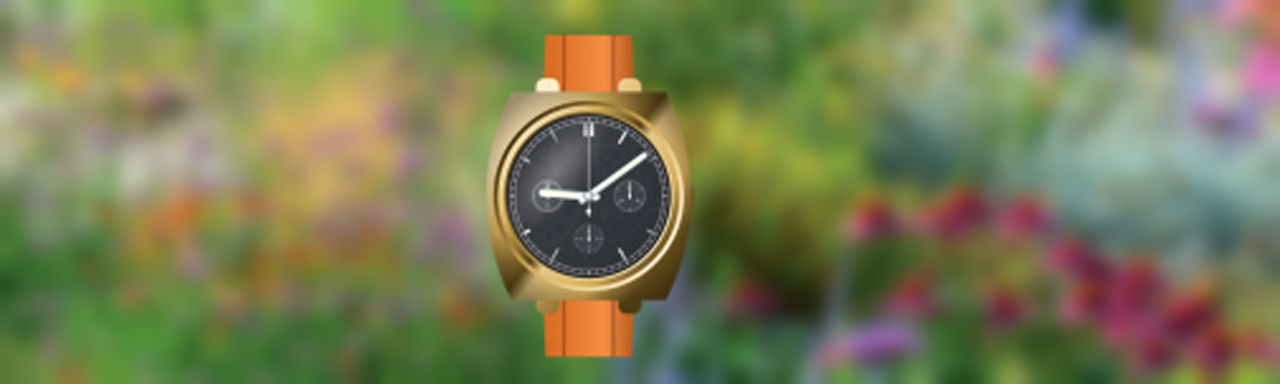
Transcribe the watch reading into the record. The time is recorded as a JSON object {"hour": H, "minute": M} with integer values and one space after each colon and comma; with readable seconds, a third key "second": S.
{"hour": 9, "minute": 9}
